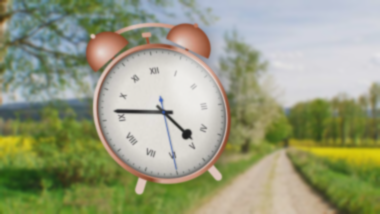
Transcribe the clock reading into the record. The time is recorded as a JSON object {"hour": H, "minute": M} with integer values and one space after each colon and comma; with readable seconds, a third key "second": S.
{"hour": 4, "minute": 46, "second": 30}
